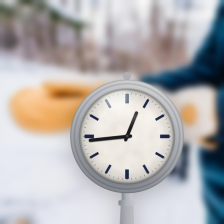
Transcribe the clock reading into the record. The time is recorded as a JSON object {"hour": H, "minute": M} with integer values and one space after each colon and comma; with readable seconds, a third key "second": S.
{"hour": 12, "minute": 44}
